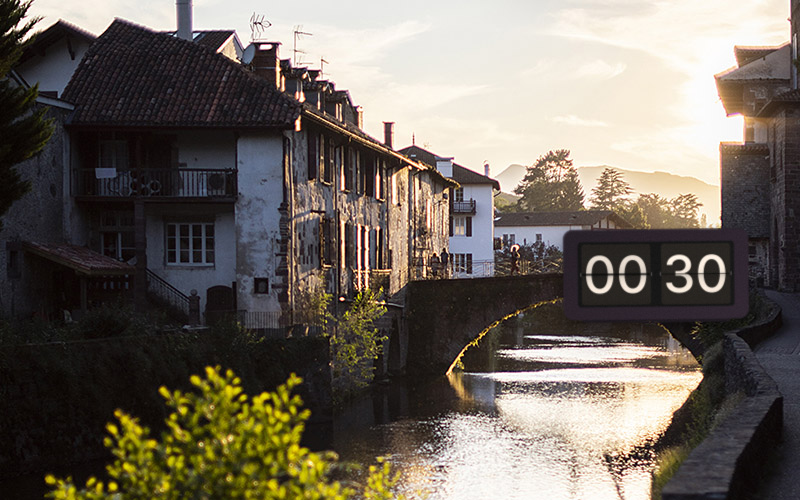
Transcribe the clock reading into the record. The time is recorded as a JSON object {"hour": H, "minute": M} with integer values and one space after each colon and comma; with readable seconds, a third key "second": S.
{"hour": 0, "minute": 30}
